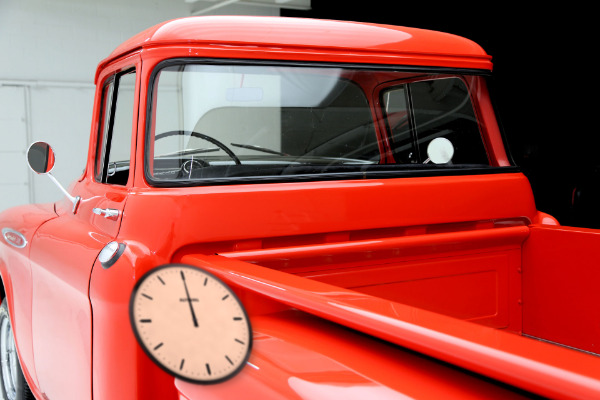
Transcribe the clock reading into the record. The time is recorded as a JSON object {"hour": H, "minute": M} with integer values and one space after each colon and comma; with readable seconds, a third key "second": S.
{"hour": 12, "minute": 0}
